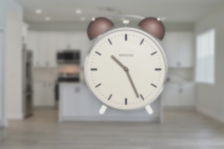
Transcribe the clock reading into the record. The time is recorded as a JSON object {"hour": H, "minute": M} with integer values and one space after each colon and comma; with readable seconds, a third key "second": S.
{"hour": 10, "minute": 26}
